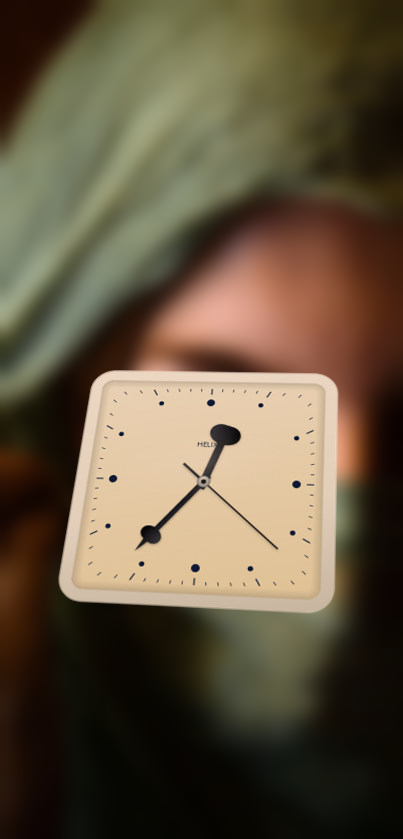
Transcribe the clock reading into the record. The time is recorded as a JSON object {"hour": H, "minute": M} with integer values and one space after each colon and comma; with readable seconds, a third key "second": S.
{"hour": 12, "minute": 36, "second": 22}
